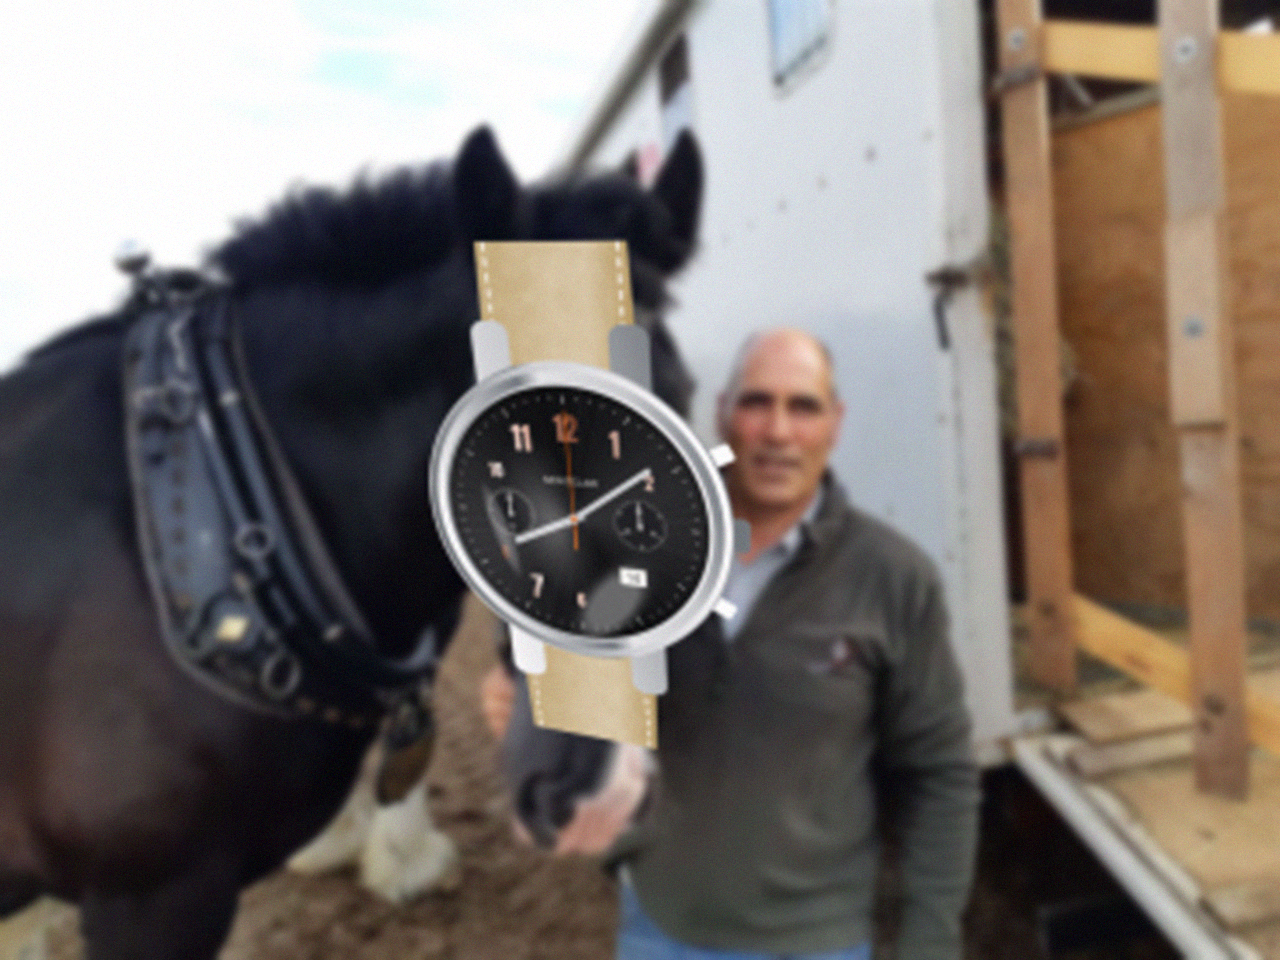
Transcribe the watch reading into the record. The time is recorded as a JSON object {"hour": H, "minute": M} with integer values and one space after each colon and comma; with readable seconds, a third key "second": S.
{"hour": 8, "minute": 9}
